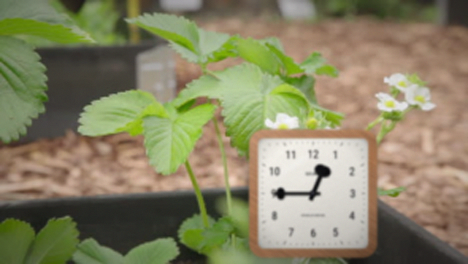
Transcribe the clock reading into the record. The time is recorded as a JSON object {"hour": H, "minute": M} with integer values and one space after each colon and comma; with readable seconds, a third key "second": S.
{"hour": 12, "minute": 45}
